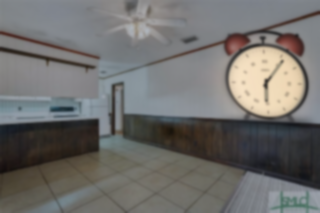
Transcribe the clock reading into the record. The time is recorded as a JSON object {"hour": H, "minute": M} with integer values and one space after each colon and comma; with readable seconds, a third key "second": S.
{"hour": 6, "minute": 6}
